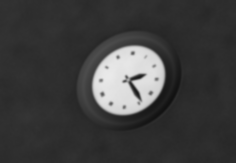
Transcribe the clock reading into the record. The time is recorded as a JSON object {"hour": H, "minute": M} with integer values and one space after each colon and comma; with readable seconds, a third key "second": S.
{"hour": 2, "minute": 24}
